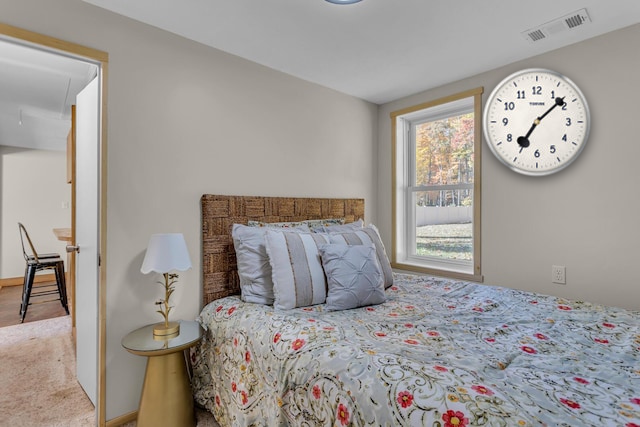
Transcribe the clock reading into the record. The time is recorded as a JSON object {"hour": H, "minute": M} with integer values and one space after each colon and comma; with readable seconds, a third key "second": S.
{"hour": 7, "minute": 8}
